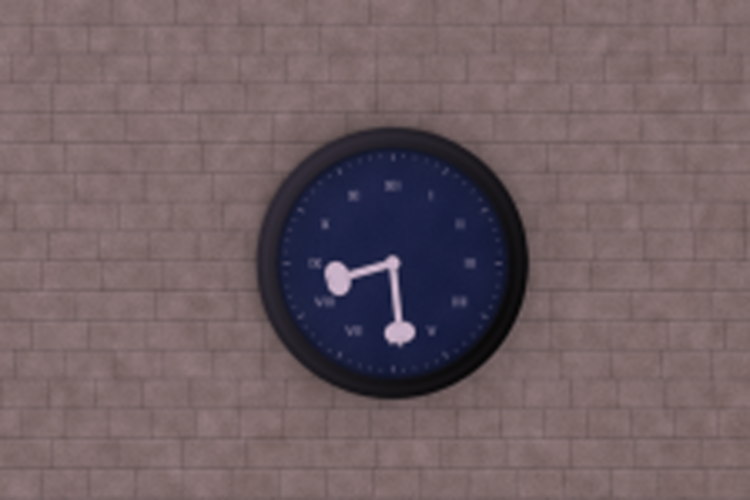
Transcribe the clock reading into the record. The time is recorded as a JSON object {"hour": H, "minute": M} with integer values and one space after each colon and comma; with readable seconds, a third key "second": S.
{"hour": 8, "minute": 29}
